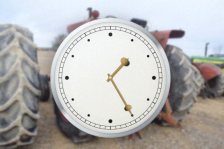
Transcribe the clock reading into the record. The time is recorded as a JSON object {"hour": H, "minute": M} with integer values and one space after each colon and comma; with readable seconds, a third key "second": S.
{"hour": 1, "minute": 25}
